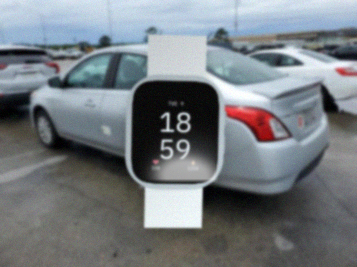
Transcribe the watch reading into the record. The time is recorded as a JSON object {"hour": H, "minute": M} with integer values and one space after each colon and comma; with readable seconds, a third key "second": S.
{"hour": 18, "minute": 59}
